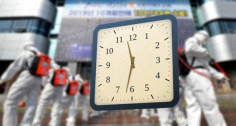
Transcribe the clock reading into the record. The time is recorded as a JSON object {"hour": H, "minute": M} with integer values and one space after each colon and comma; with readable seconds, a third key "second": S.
{"hour": 11, "minute": 32}
